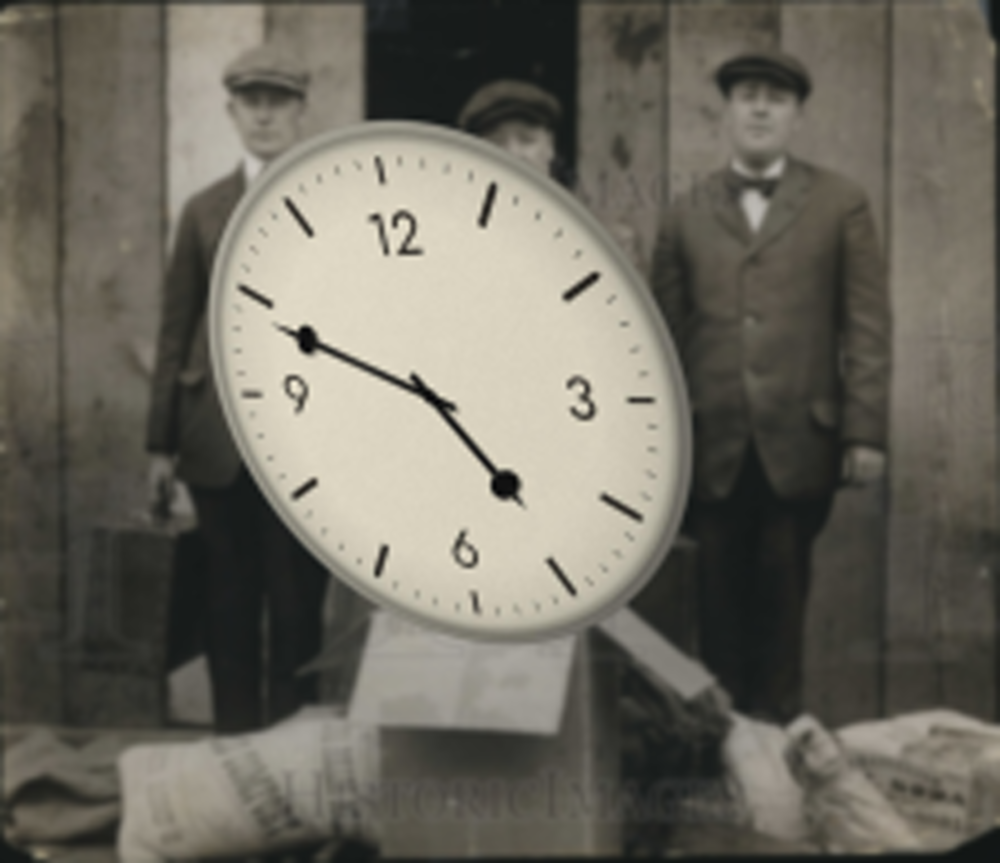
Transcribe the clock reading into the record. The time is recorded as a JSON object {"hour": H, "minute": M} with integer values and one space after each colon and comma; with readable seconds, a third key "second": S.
{"hour": 4, "minute": 49}
